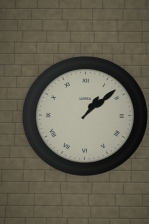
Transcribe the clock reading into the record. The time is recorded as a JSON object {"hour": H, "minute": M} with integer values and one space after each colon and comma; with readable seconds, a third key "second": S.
{"hour": 1, "minute": 8}
